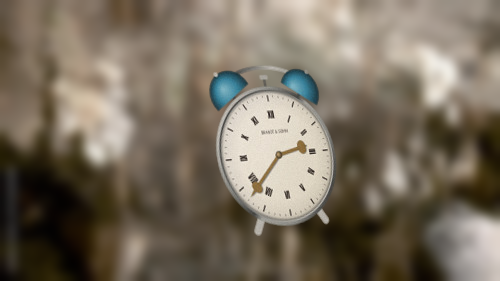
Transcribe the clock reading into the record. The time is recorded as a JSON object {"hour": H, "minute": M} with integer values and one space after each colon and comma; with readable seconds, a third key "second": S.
{"hour": 2, "minute": 38}
